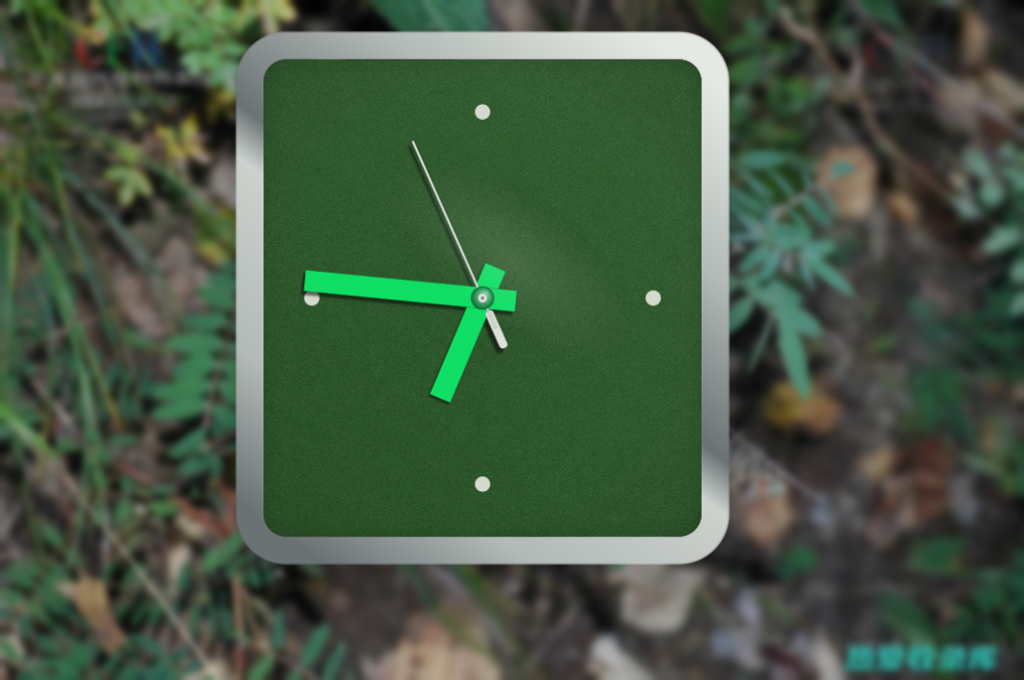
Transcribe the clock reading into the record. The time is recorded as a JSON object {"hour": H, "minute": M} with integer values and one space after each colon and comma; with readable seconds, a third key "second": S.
{"hour": 6, "minute": 45, "second": 56}
